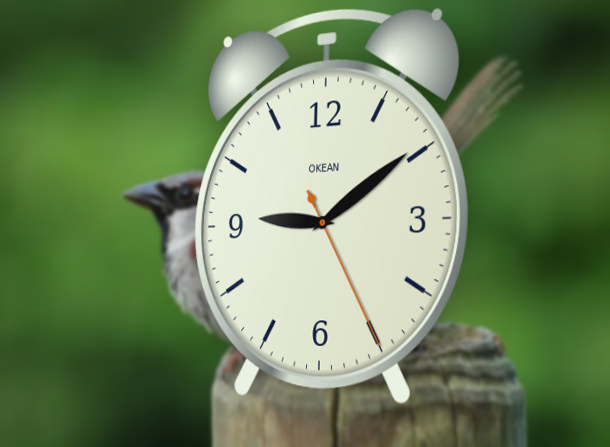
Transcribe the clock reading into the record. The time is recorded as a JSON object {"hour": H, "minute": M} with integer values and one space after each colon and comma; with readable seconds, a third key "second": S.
{"hour": 9, "minute": 9, "second": 25}
